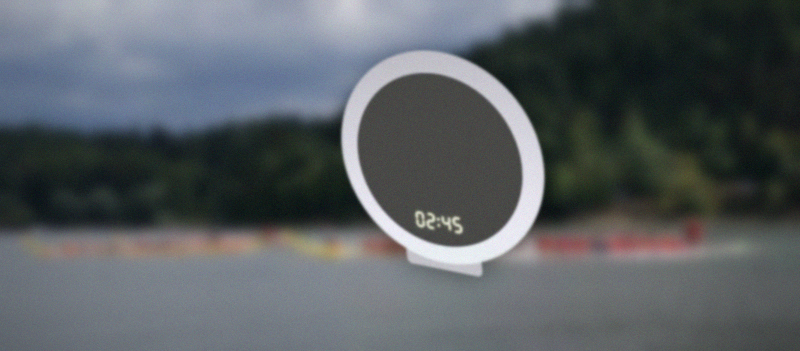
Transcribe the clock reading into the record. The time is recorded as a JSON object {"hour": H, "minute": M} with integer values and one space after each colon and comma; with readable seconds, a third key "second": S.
{"hour": 2, "minute": 45}
